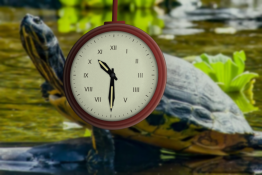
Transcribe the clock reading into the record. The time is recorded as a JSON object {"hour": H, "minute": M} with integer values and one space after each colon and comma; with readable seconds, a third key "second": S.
{"hour": 10, "minute": 30}
